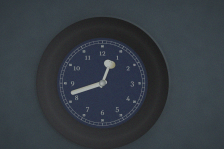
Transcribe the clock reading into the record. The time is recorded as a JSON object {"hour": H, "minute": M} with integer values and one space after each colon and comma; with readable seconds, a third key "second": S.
{"hour": 12, "minute": 42}
